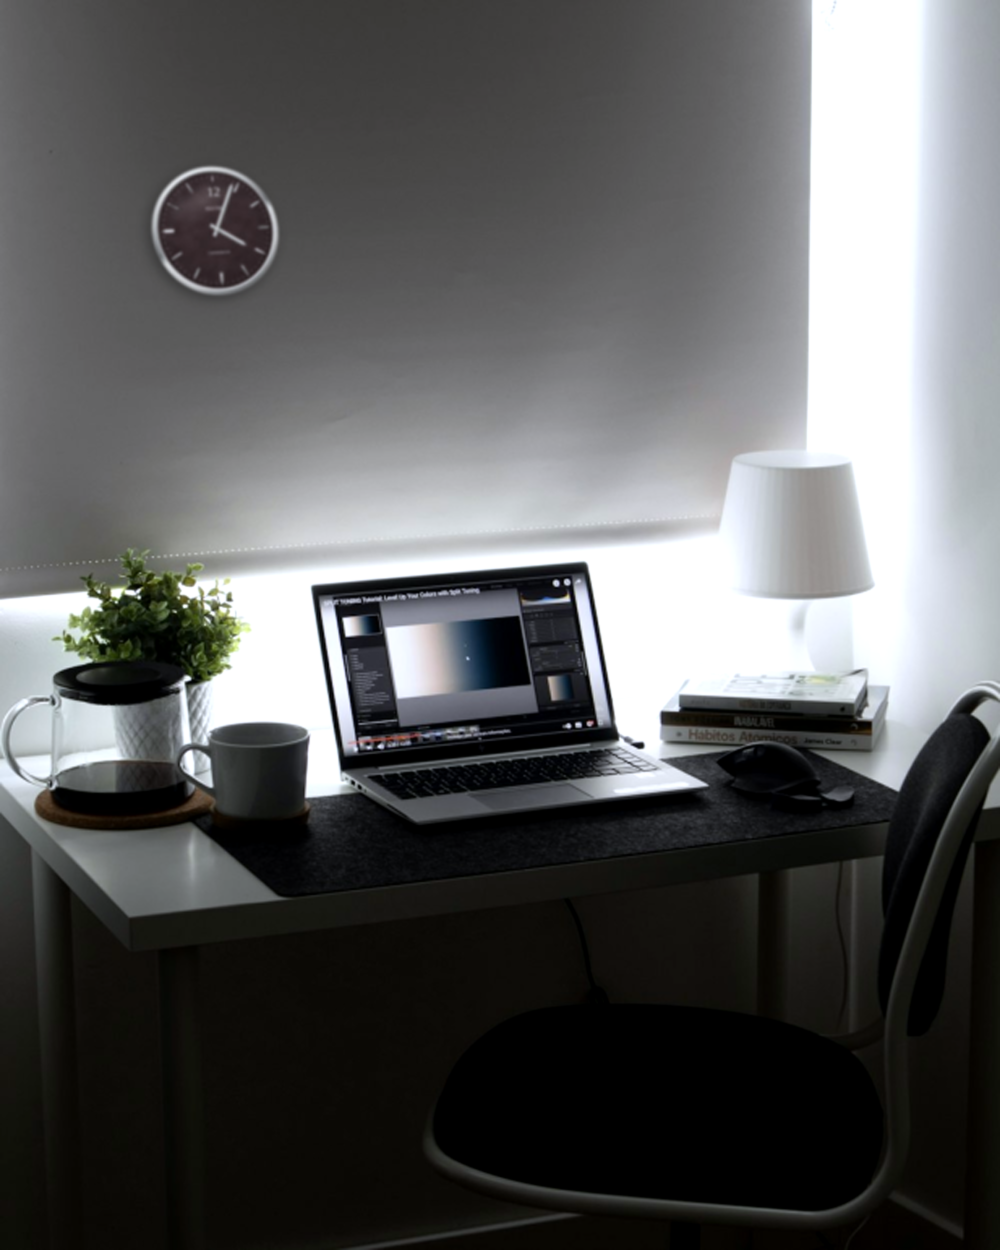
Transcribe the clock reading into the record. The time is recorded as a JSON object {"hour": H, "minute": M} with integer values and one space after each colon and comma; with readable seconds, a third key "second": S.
{"hour": 4, "minute": 4}
